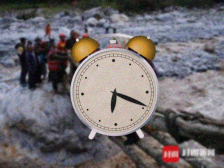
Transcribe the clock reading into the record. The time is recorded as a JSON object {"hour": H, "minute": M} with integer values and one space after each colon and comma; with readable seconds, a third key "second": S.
{"hour": 6, "minute": 19}
